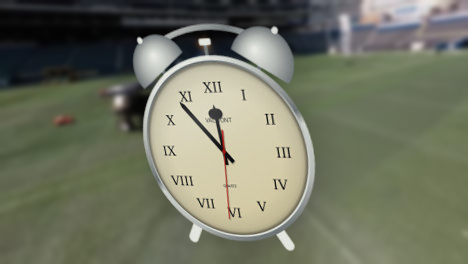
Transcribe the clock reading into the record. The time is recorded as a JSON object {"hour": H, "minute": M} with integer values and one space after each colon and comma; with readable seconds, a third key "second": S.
{"hour": 11, "minute": 53, "second": 31}
